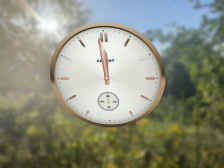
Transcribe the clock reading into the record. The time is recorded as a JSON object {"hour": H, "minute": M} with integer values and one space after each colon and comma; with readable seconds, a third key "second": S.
{"hour": 11, "minute": 59}
